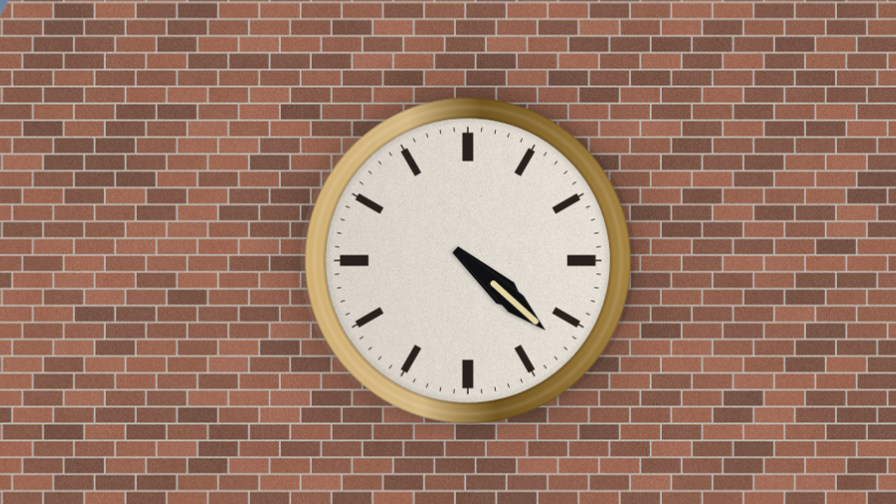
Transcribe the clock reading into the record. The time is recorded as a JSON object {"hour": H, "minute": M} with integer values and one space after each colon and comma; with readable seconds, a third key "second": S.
{"hour": 4, "minute": 22}
